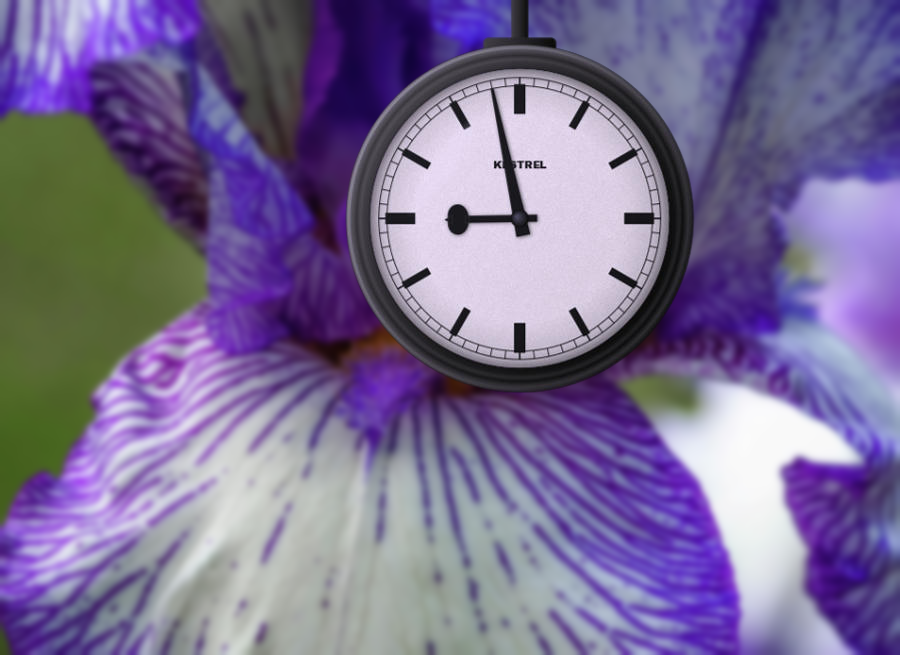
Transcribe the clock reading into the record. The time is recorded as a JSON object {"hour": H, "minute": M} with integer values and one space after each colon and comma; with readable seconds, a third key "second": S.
{"hour": 8, "minute": 58}
